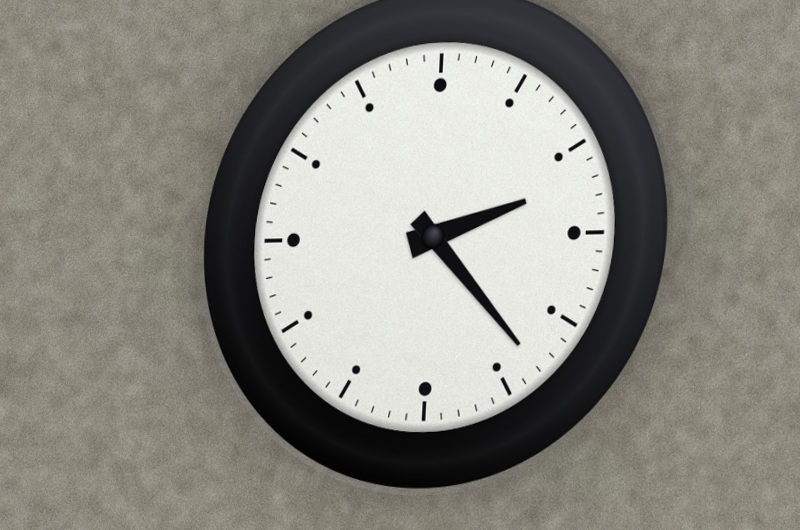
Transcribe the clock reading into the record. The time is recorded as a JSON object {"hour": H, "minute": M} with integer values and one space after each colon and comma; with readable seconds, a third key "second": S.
{"hour": 2, "minute": 23}
